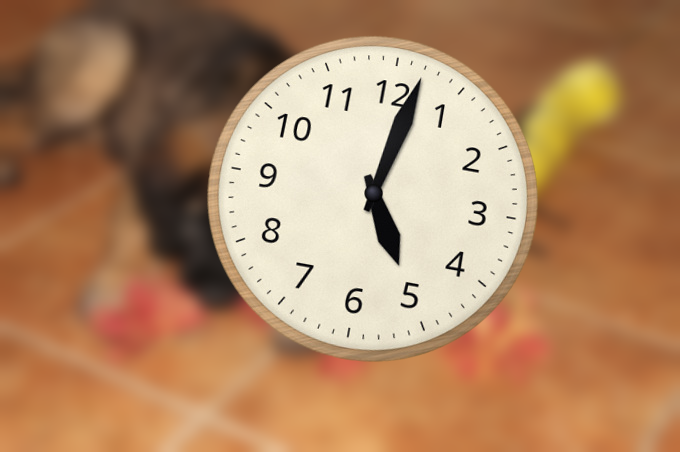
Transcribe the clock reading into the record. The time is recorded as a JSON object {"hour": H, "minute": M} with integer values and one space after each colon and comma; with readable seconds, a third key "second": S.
{"hour": 5, "minute": 2}
